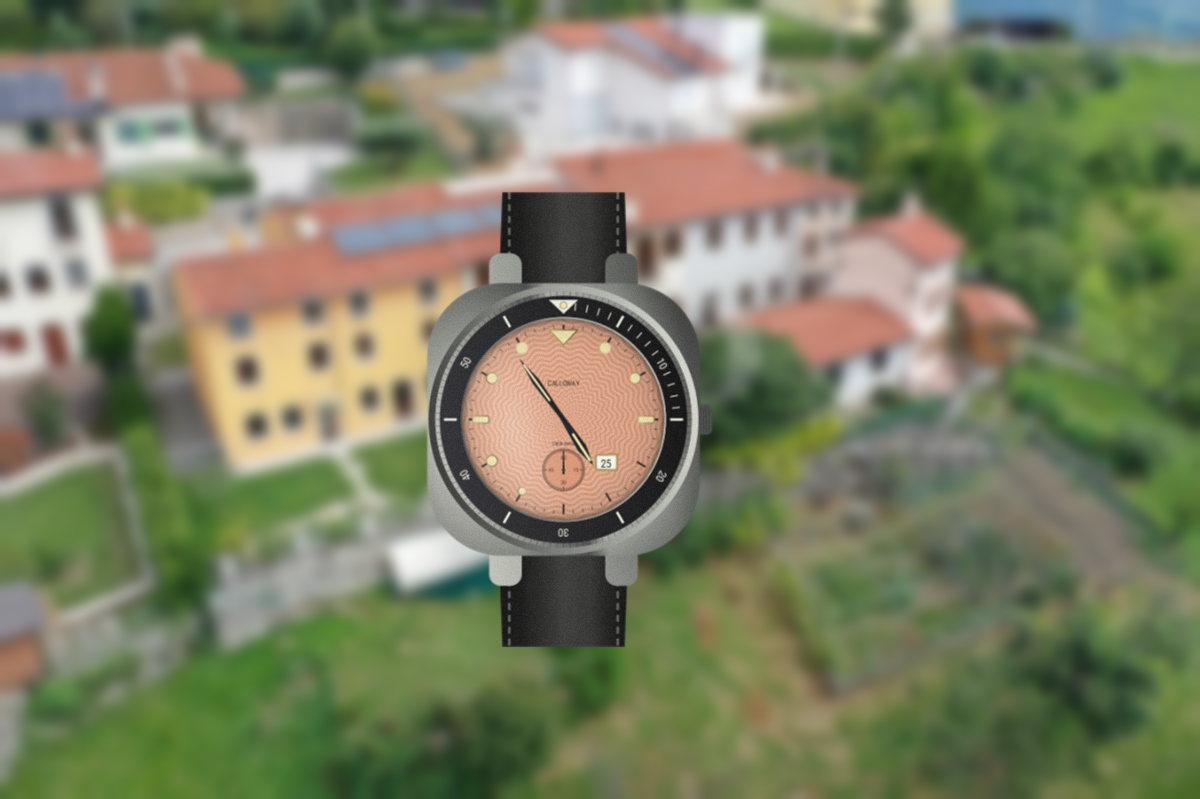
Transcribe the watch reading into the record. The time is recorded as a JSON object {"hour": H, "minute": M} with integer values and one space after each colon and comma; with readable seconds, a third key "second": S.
{"hour": 4, "minute": 54}
